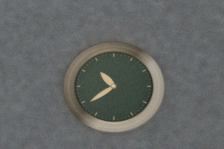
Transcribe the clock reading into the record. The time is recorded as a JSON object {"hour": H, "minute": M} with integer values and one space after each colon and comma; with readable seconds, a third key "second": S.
{"hour": 10, "minute": 39}
